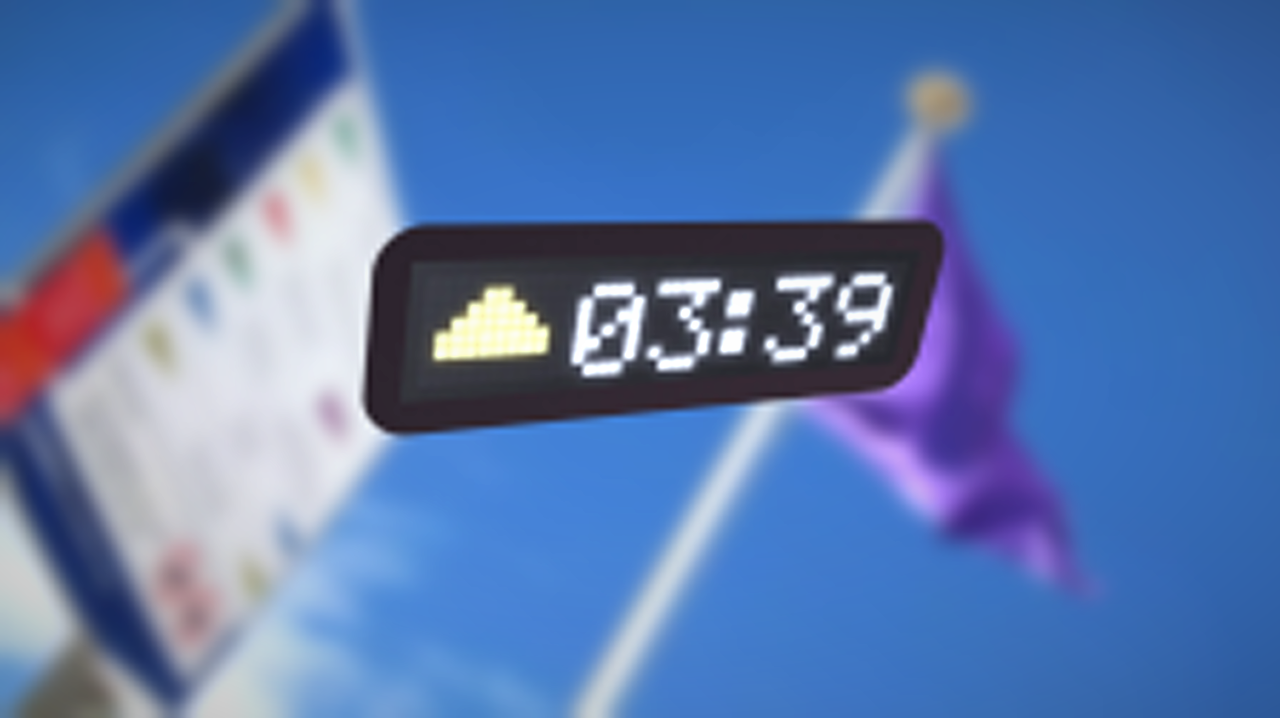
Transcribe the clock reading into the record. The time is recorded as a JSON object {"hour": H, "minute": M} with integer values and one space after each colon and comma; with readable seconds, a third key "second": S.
{"hour": 3, "minute": 39}
